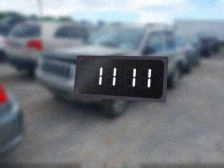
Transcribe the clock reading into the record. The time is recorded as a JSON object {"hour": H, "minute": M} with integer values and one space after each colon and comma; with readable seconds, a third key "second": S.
{"hour": 11, "minute": 11}
